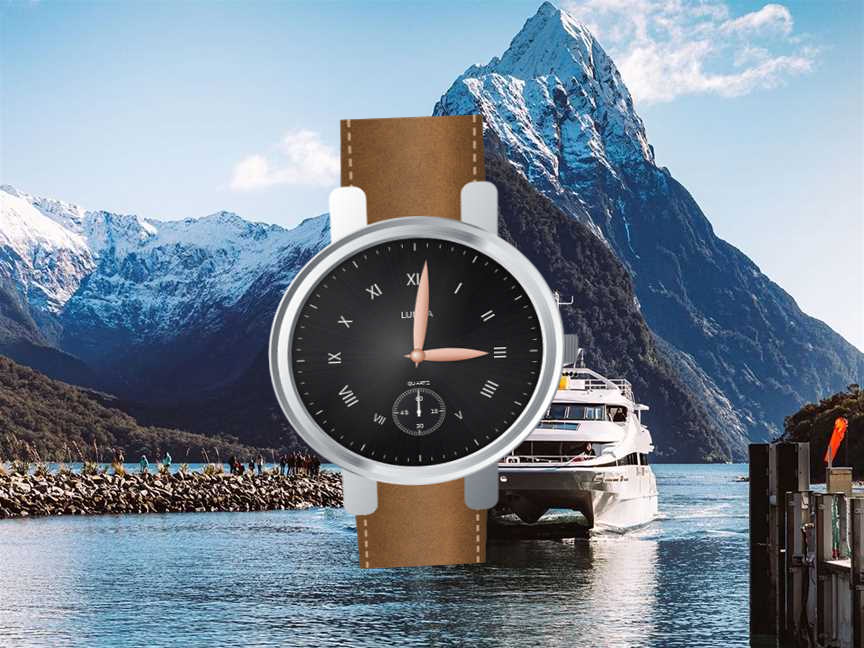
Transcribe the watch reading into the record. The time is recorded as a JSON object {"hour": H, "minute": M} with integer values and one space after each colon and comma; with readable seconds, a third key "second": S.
{"hour": 3, "minute": 1}
